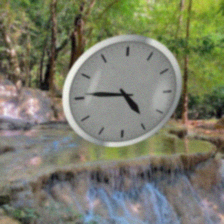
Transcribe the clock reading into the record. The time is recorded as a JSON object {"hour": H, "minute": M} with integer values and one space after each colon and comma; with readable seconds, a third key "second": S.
{"hour": 4, "minute": 46}
